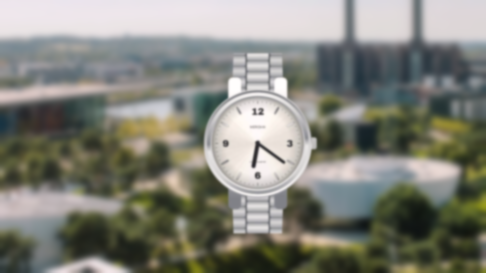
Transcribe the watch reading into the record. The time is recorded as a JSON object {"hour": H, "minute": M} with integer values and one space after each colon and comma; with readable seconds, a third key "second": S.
{"hour": 6, "minute": 21}
